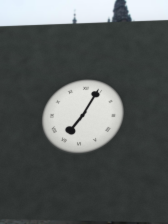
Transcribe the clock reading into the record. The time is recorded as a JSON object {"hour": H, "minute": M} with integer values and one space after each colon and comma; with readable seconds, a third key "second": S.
{"hour": 7, "minute": 4}
